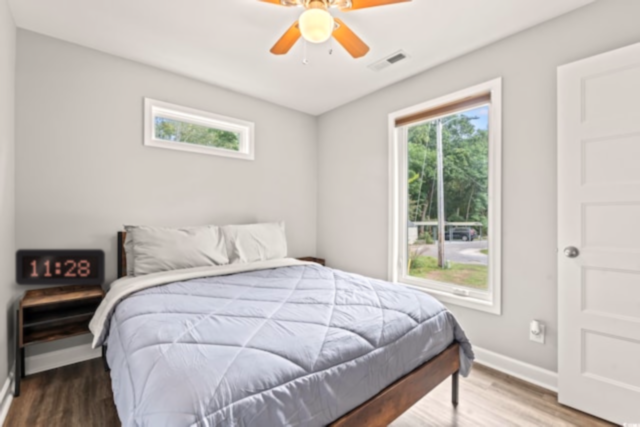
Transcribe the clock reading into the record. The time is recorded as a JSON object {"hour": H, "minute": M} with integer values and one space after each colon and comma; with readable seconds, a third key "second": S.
{"hour": 11, "minute": 28}
